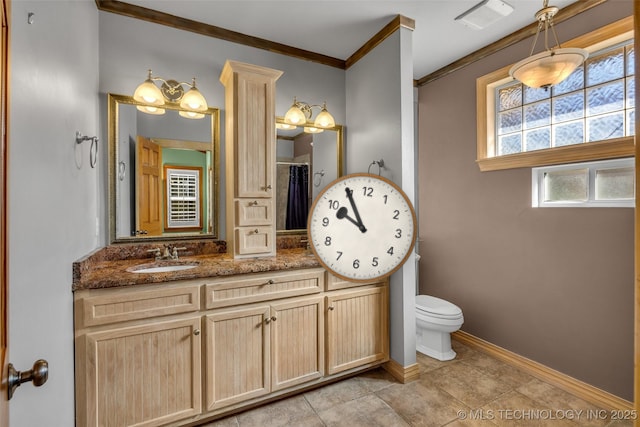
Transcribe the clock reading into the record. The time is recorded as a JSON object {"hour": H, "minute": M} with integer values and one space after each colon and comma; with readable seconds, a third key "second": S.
{"hour": 9, "minute": 55}
